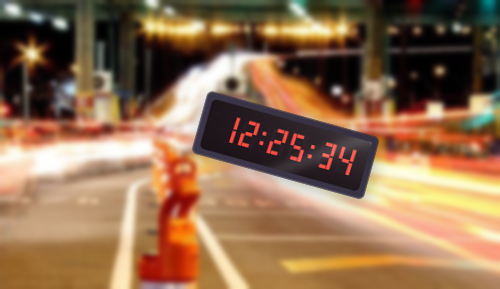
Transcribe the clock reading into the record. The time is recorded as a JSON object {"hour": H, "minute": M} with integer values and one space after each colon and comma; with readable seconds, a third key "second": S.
{"hour": 12, "minute": 25, "second": 34}
